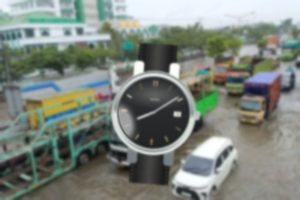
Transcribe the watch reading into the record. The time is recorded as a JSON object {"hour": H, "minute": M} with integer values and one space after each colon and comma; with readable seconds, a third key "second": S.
{"hour": 8, "minute": 9}
